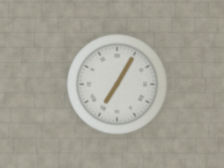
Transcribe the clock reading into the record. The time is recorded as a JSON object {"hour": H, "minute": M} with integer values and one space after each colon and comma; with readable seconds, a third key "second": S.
{"hour": 7, "minute": 5}
